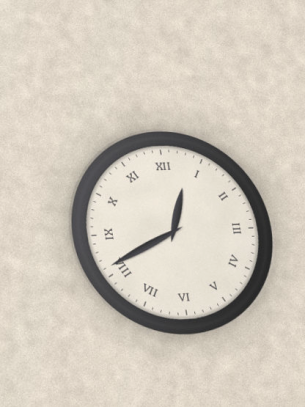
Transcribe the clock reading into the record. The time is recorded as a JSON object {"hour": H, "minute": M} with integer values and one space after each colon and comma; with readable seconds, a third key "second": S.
{"hour": 12, "minute": 41}
